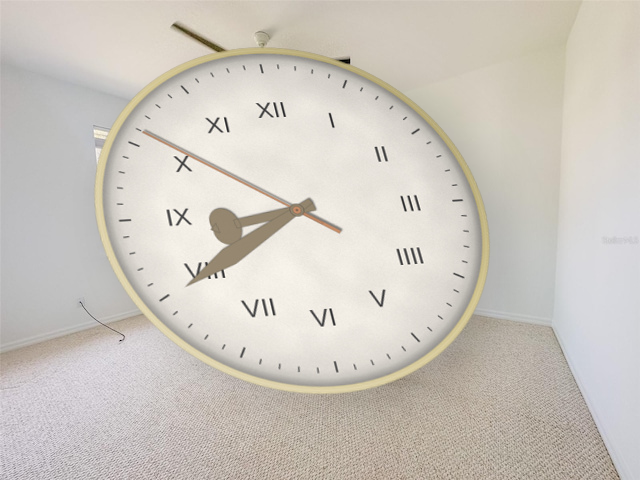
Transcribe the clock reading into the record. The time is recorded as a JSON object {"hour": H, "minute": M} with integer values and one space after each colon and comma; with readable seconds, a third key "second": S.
{"hour": 8, "minute": 39, "second": 51}
